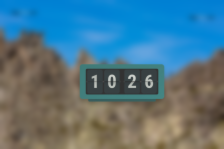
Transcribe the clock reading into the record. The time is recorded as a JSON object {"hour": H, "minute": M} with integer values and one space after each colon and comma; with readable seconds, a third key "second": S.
{"hour": 10, "minute": 26}
